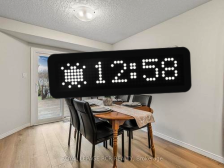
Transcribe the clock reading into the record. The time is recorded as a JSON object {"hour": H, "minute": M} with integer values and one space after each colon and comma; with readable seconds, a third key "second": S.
{"hour": 12, "minute": 58}
